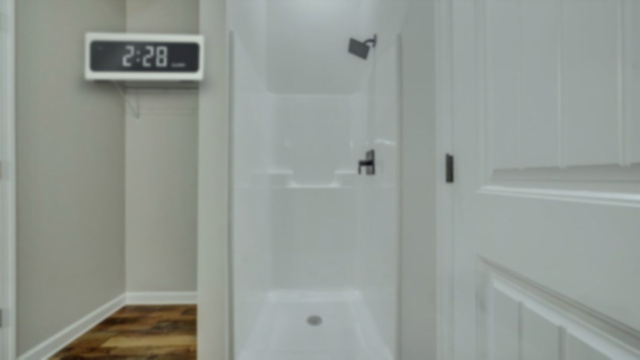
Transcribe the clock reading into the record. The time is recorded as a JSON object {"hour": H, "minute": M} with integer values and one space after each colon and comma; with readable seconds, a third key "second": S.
{"hour": 2, "minute": 28}
